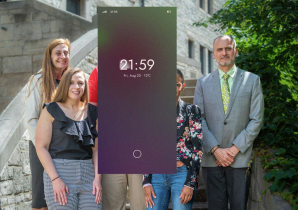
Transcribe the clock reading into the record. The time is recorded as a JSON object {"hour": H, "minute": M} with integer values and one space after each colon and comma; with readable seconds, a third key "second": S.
{"hour": 21, "minute": 59}
